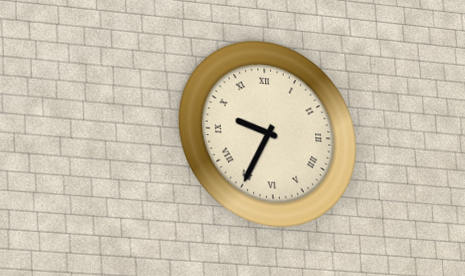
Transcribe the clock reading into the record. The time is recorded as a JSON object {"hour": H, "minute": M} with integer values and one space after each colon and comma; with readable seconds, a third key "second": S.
{"hour": 9, "minute": 35}
